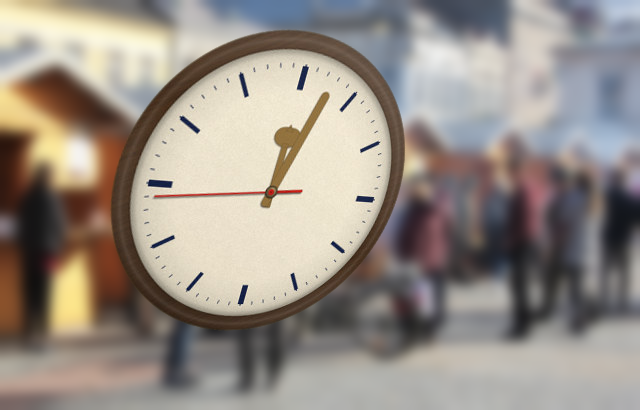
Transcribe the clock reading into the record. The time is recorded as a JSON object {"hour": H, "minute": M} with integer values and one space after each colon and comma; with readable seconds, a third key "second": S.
{"hour": 12, "minute": 2, "second": 44}
